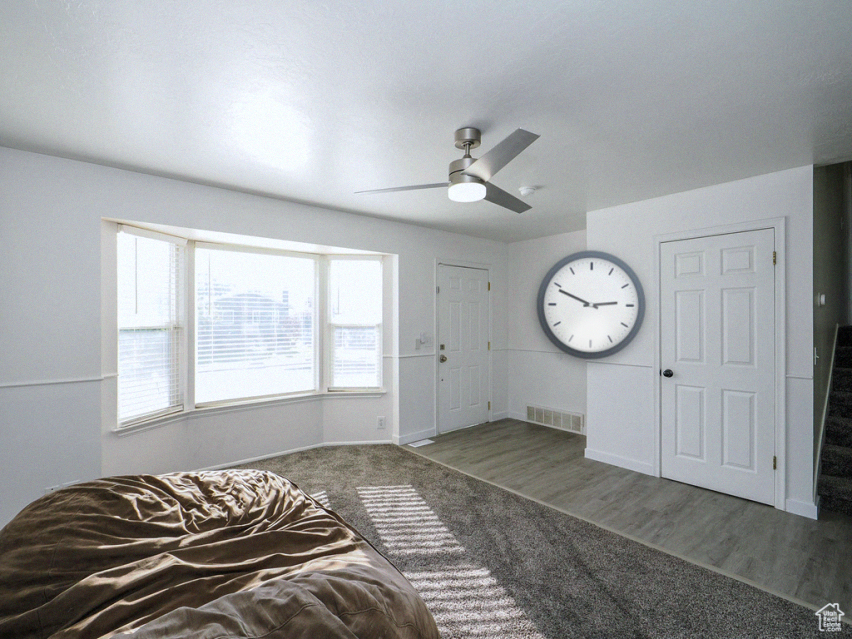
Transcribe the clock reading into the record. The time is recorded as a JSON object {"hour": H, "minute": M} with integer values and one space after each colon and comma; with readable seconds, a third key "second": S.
{"hour": 2, "minute": 49}
